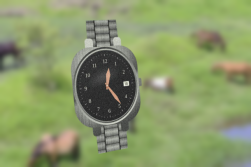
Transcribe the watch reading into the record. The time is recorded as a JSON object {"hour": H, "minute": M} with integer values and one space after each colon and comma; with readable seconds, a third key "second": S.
{"hour": 12, "minute": 24}
